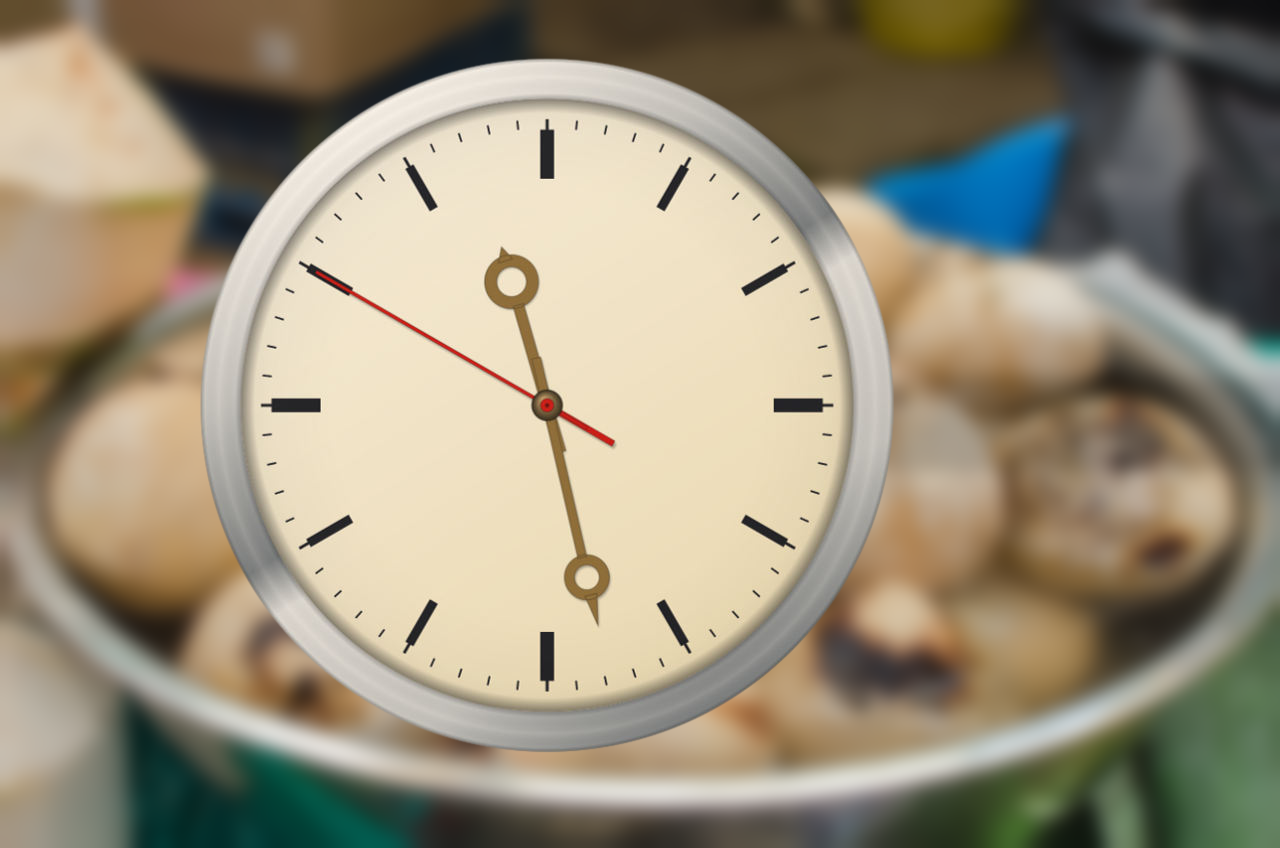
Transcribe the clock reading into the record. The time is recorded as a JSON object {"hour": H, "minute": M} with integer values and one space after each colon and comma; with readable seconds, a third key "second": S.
{"hour": 11, "minute": 27, "second": 50}
